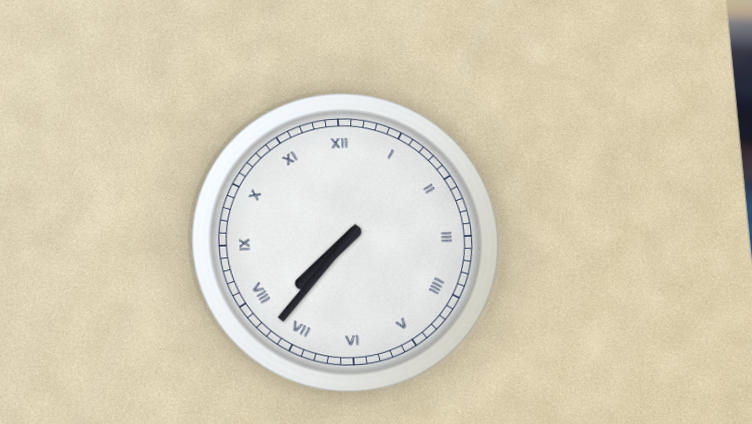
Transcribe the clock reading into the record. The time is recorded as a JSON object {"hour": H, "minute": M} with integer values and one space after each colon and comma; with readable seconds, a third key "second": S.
{"hour": 7, "minute": 37}
